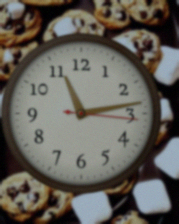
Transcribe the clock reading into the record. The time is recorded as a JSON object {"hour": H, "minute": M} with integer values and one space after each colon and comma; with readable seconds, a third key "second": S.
{"hour": 11, "minute": 13, "second": 16}
